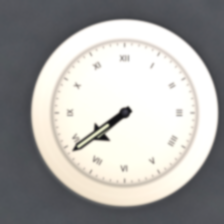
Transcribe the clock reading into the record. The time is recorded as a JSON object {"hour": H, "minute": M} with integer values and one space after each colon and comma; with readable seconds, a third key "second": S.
{"hour": 7, "minute": 39}
